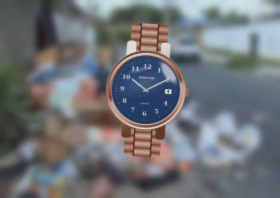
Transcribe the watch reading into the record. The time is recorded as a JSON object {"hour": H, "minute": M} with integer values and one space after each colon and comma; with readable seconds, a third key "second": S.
{"hour": 10, "minute": 10}
